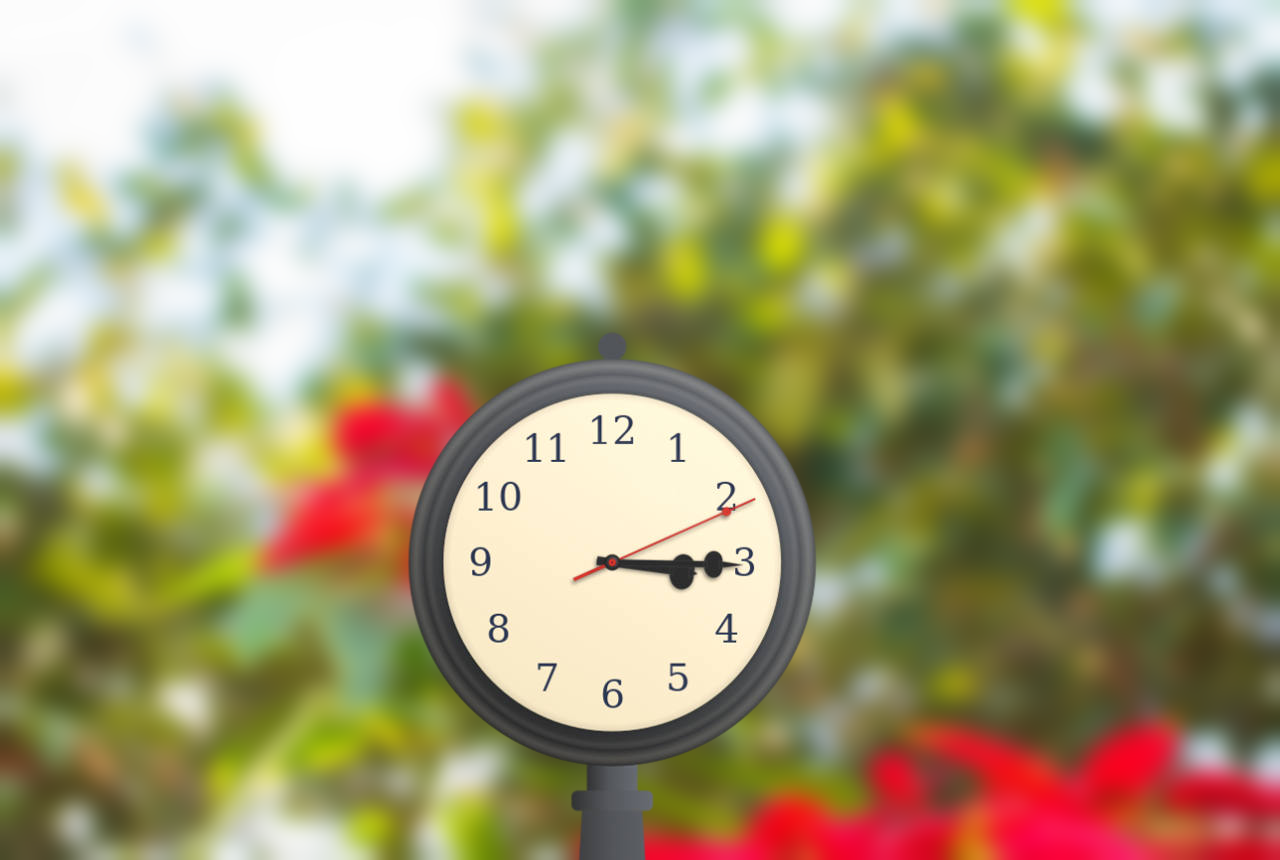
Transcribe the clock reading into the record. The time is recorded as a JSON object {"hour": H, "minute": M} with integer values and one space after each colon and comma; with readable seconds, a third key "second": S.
{"hour": 3, "minute": 15, "second": 11}
